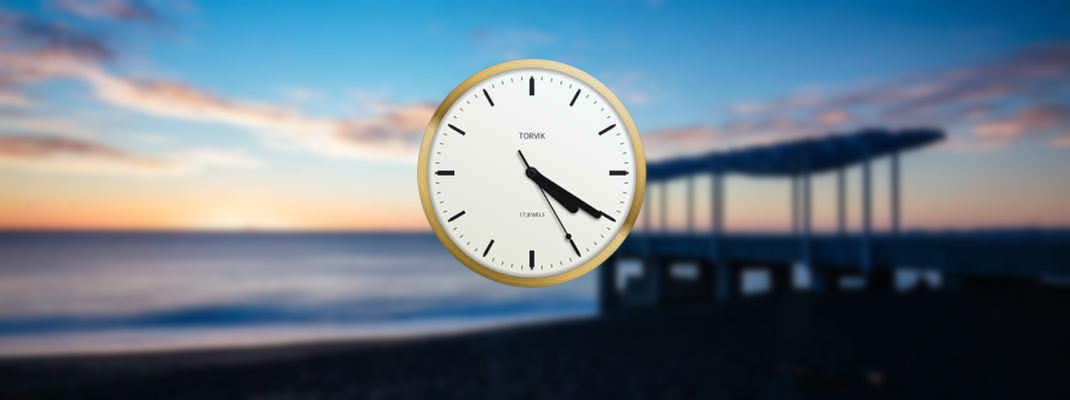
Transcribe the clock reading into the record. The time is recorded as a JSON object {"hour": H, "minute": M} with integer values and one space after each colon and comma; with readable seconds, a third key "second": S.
{"hour": 4, "minute": 20, "second": 25}
